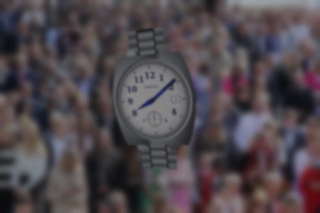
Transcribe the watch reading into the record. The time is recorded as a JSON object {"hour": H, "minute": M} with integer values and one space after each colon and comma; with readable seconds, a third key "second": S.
{"hour": 8, "minute": 9}
